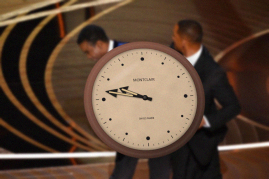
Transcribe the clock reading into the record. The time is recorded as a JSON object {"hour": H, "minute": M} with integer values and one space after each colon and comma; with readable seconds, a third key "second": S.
{"hour": 9, "minute": 47}
